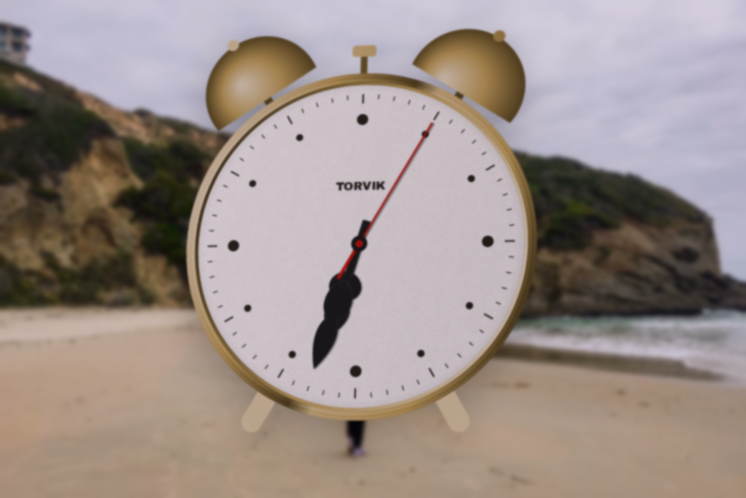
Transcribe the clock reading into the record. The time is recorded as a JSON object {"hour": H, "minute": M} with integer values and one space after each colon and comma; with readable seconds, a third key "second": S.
{"hour": 6, "minute": 33, "second": 5}
